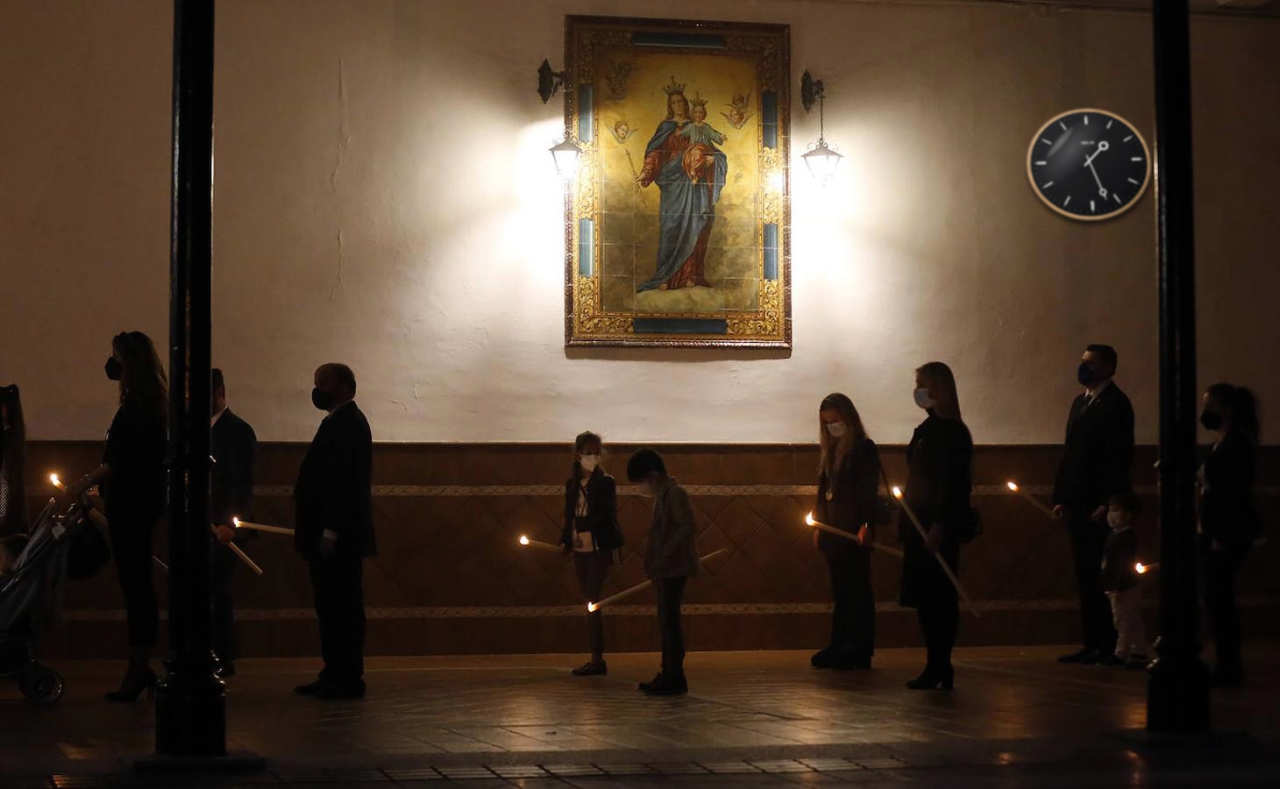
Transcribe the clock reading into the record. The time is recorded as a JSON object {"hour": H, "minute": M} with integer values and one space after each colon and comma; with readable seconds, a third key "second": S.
{"hour": 1, "minute": 27}
